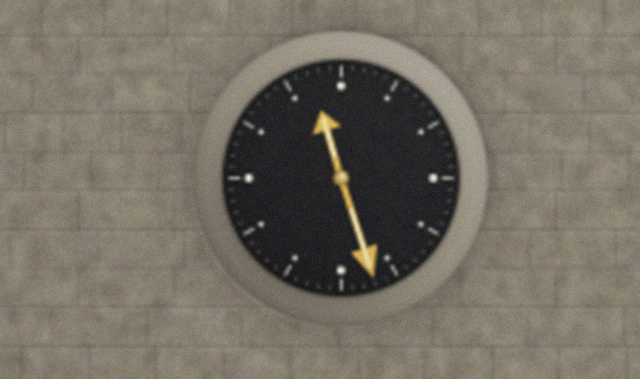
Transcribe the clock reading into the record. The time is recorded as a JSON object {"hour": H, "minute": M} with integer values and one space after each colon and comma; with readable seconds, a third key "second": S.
{"hour": 11, "minute": 27}
